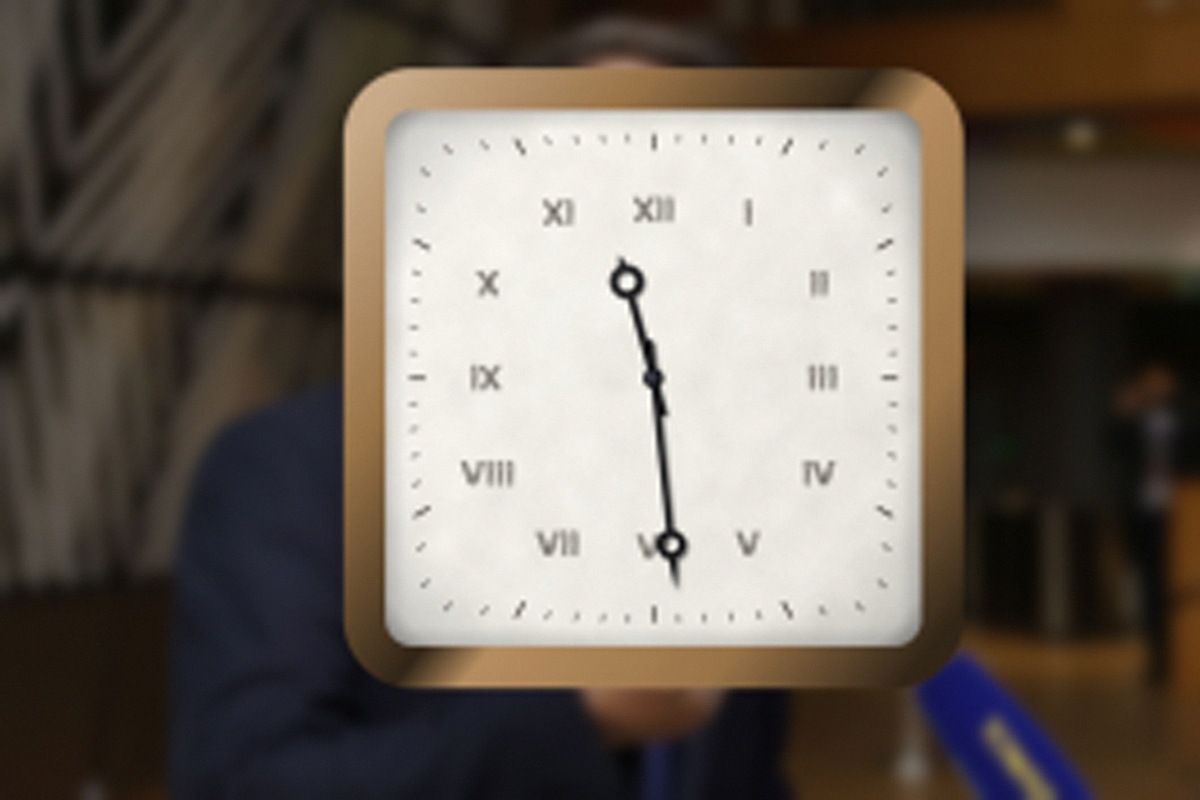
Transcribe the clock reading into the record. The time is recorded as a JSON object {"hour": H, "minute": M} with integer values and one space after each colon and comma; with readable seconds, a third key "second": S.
{"hour": 11, "minute": 29}
